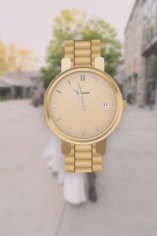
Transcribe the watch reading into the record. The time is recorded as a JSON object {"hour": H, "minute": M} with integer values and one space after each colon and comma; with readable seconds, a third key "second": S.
{"hour": 10, "minute": 58}
